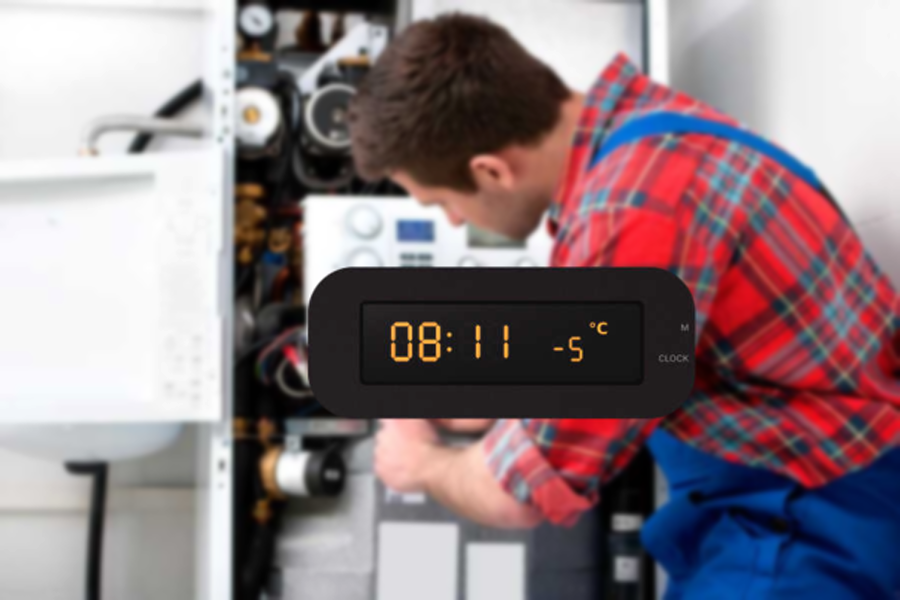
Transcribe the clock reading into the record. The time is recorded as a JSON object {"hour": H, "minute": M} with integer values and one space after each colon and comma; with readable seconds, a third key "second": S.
{"hour": 8, "minute": 11}
